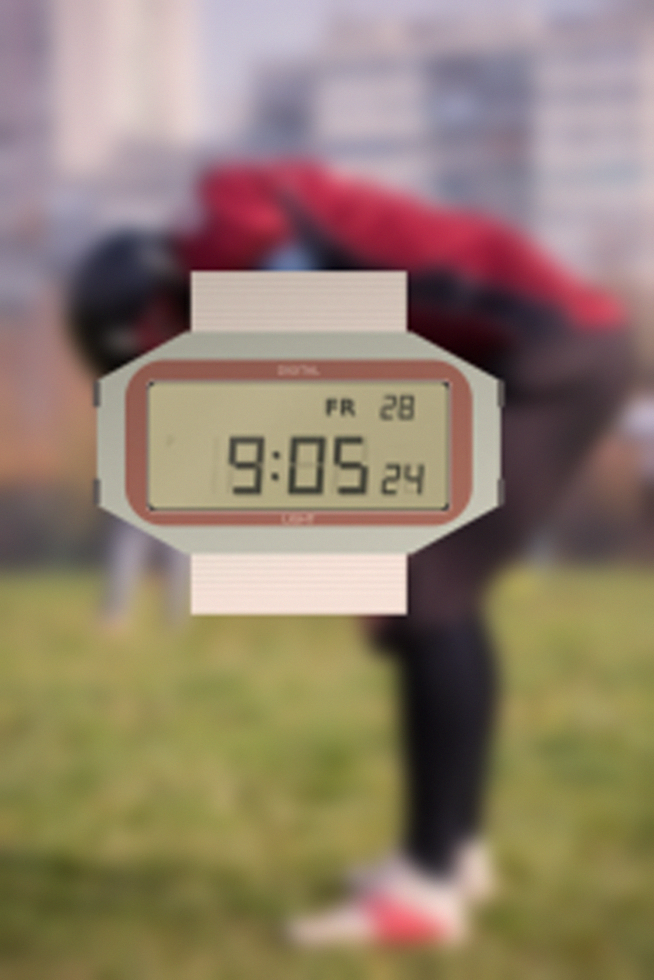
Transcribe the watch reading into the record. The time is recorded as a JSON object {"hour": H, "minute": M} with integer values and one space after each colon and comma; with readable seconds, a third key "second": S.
{"hour": 9, "minute": 5, "second": 24}
